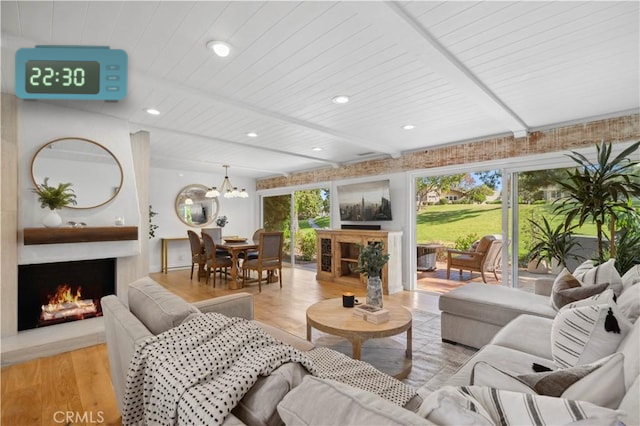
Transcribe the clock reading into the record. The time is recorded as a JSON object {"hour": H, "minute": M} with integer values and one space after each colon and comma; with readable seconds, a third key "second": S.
{"hour": 22, "minute": 30}
